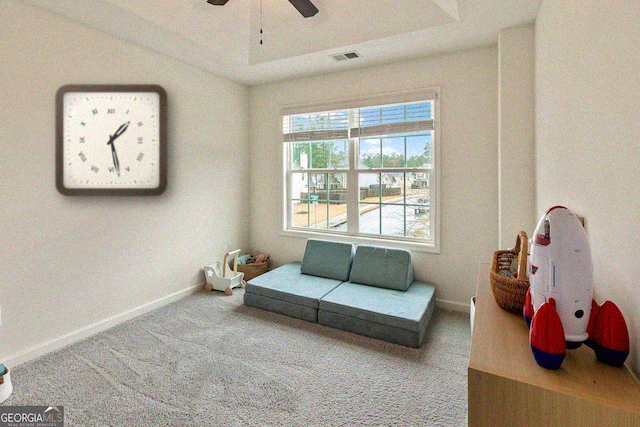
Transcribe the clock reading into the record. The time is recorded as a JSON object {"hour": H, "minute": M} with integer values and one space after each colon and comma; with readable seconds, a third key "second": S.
{"hour": 1, "minute": 28}
